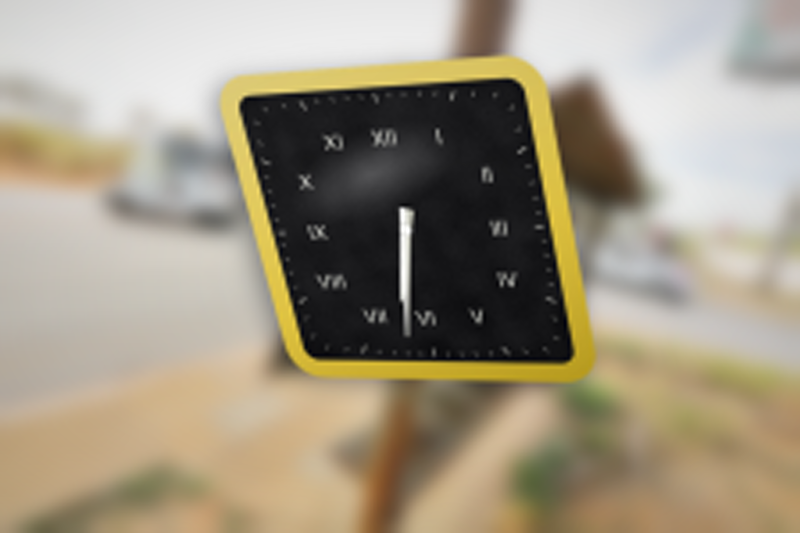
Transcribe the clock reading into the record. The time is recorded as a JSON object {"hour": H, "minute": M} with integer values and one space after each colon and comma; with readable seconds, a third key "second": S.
{"hour": 6, "minute": 32}
